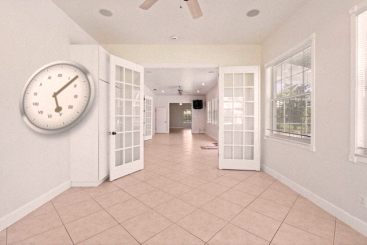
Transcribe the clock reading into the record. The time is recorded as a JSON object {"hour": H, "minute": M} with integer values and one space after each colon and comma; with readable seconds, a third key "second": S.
{"hour": 5, "minute": 7}
